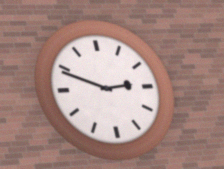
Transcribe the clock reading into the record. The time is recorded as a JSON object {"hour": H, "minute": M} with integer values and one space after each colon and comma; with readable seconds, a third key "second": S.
{"hour": 2, "minute": 49}
